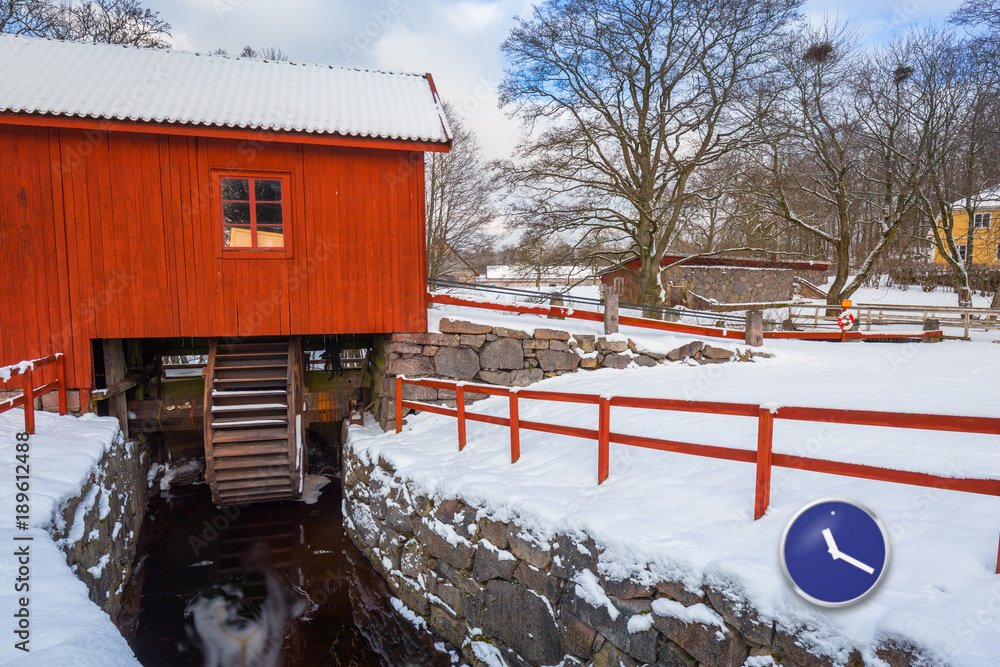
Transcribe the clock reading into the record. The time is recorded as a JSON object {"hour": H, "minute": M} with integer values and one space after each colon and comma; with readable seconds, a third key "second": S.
{"hour": 11, "minute": 20}
